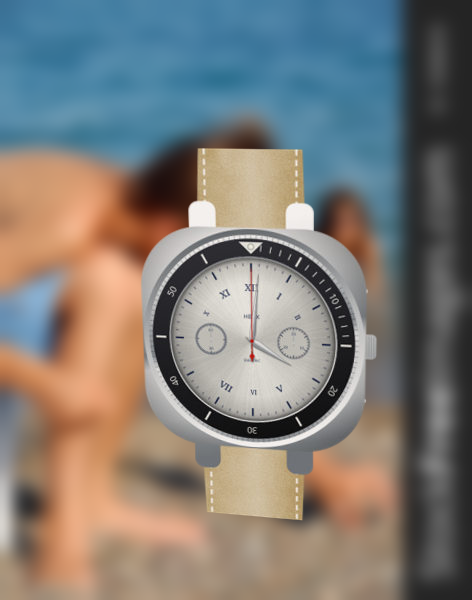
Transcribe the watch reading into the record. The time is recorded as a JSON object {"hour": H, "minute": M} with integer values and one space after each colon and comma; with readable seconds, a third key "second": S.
{"hour": 4, "minute": 1}
